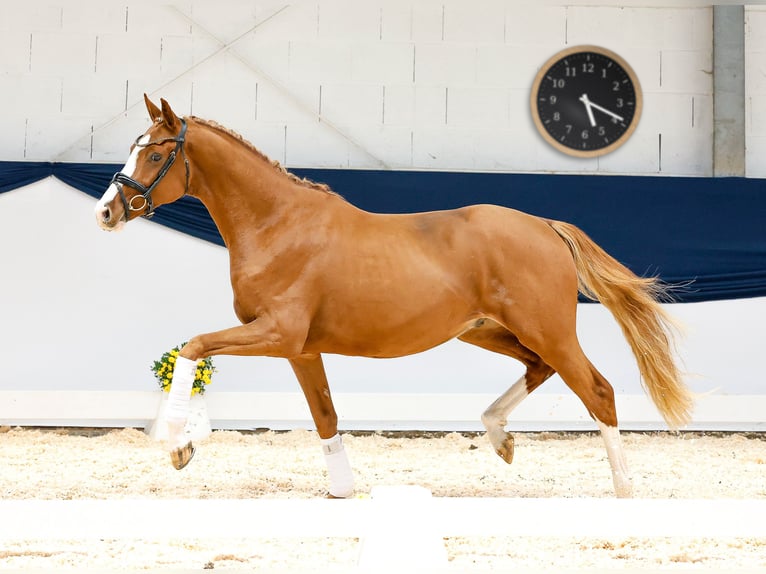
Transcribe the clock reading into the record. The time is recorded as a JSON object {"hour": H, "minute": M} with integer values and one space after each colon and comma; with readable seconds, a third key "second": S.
{"hour": 5, "minute": 19}
